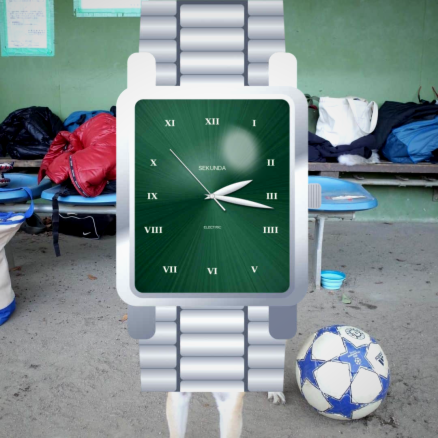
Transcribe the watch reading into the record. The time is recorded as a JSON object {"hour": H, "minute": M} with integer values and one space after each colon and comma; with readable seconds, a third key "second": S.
{"hour": 2, "minute": 16, "second": 53}
